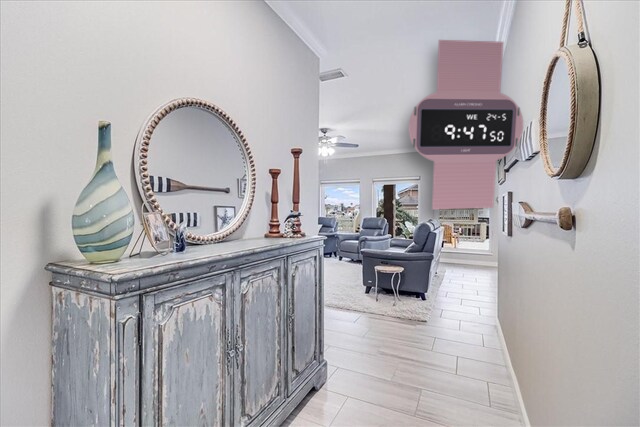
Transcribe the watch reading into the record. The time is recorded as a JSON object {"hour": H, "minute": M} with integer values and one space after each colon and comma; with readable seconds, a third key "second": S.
{"hour": 9, "minute": 47, "second": 50}
